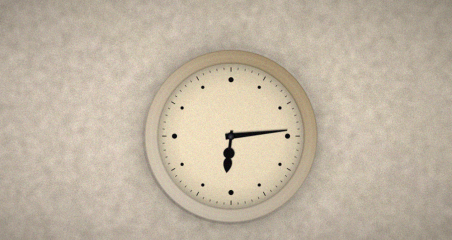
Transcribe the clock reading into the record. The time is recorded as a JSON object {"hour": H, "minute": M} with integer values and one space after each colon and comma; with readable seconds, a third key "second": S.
{"hour": 6, "minute": 14}
